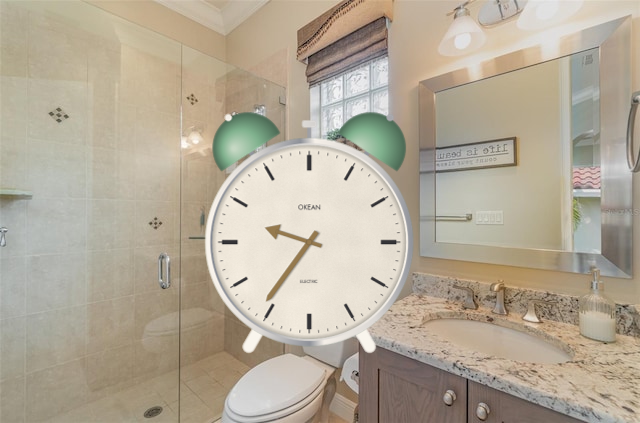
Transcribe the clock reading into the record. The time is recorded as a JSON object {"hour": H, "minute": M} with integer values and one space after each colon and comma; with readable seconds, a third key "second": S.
{"hour": 9, "minute": 36}
